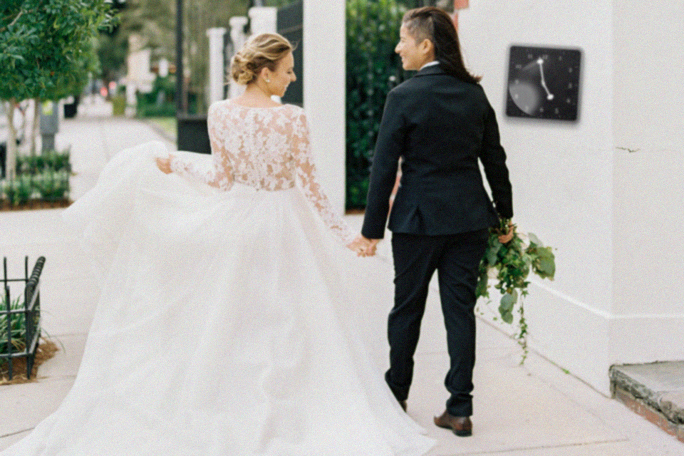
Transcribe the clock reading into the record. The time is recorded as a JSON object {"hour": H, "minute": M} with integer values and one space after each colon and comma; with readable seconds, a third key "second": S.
{"hour": 4, "minute": 58}
